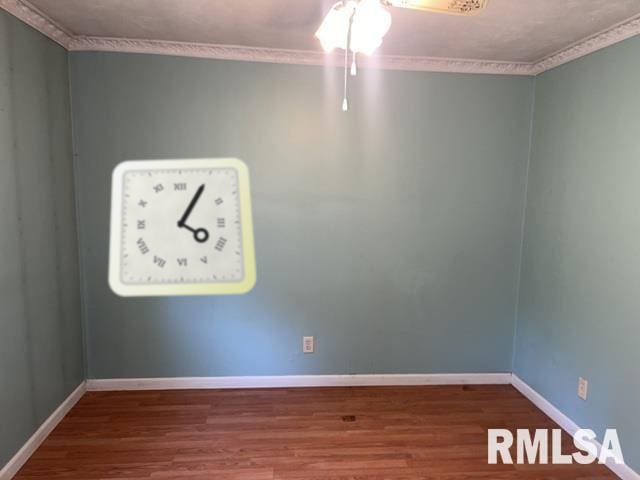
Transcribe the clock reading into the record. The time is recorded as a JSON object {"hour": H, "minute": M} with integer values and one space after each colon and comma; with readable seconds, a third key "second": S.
{"hour": 4, "minute": 5}
